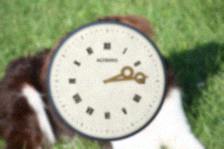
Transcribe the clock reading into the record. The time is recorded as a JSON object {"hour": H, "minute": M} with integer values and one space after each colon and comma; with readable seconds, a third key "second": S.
{"hour": 2, "minute": 14}
